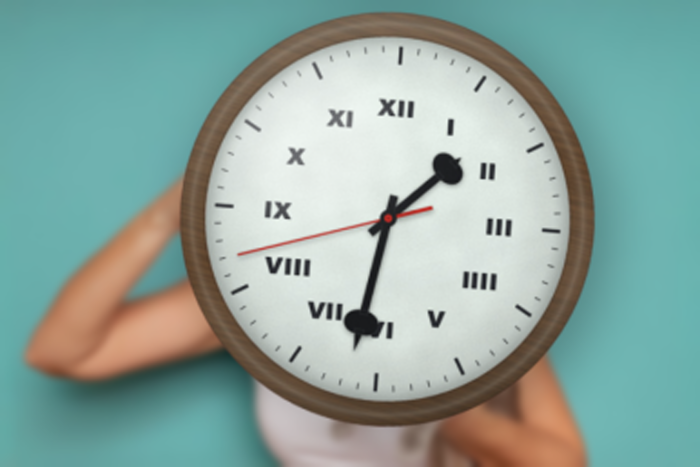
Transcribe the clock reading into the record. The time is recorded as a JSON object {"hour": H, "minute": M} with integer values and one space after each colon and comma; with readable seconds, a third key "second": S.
{"hour": 1, "minute": 31, "second": 42}
